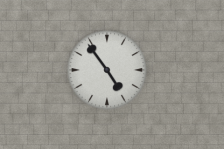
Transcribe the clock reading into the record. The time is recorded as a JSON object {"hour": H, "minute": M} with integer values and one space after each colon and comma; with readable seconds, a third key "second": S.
{"hour": 4, "minute": 54}
